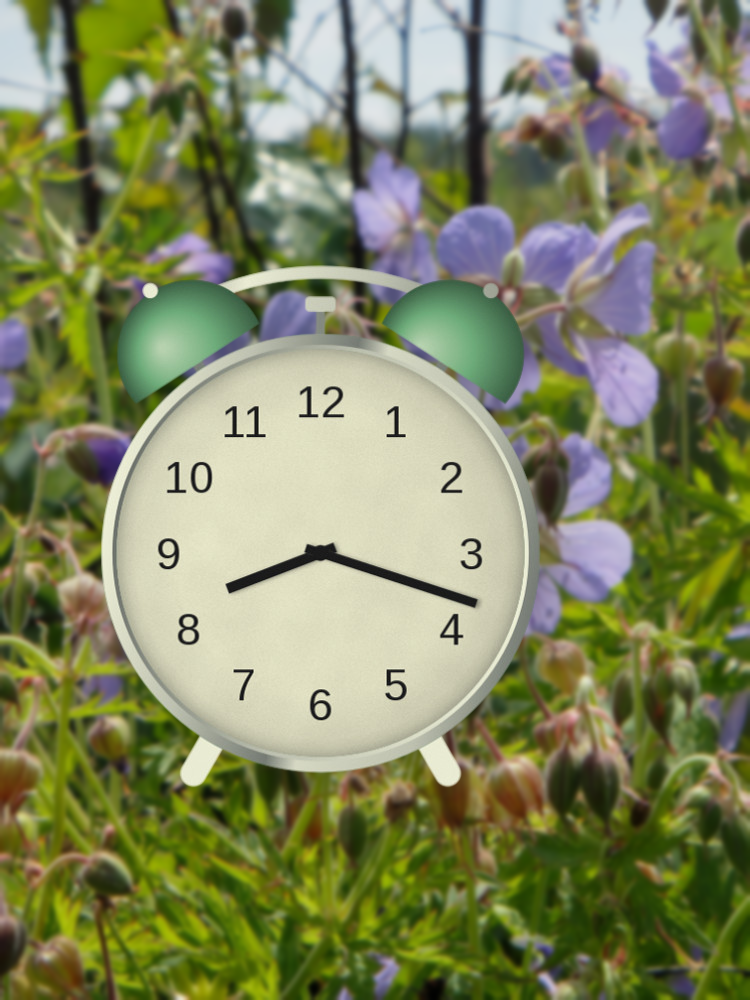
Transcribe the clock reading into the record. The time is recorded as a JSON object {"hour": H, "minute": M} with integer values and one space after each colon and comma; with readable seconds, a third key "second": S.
{"hour": 8, "minute": 18}
